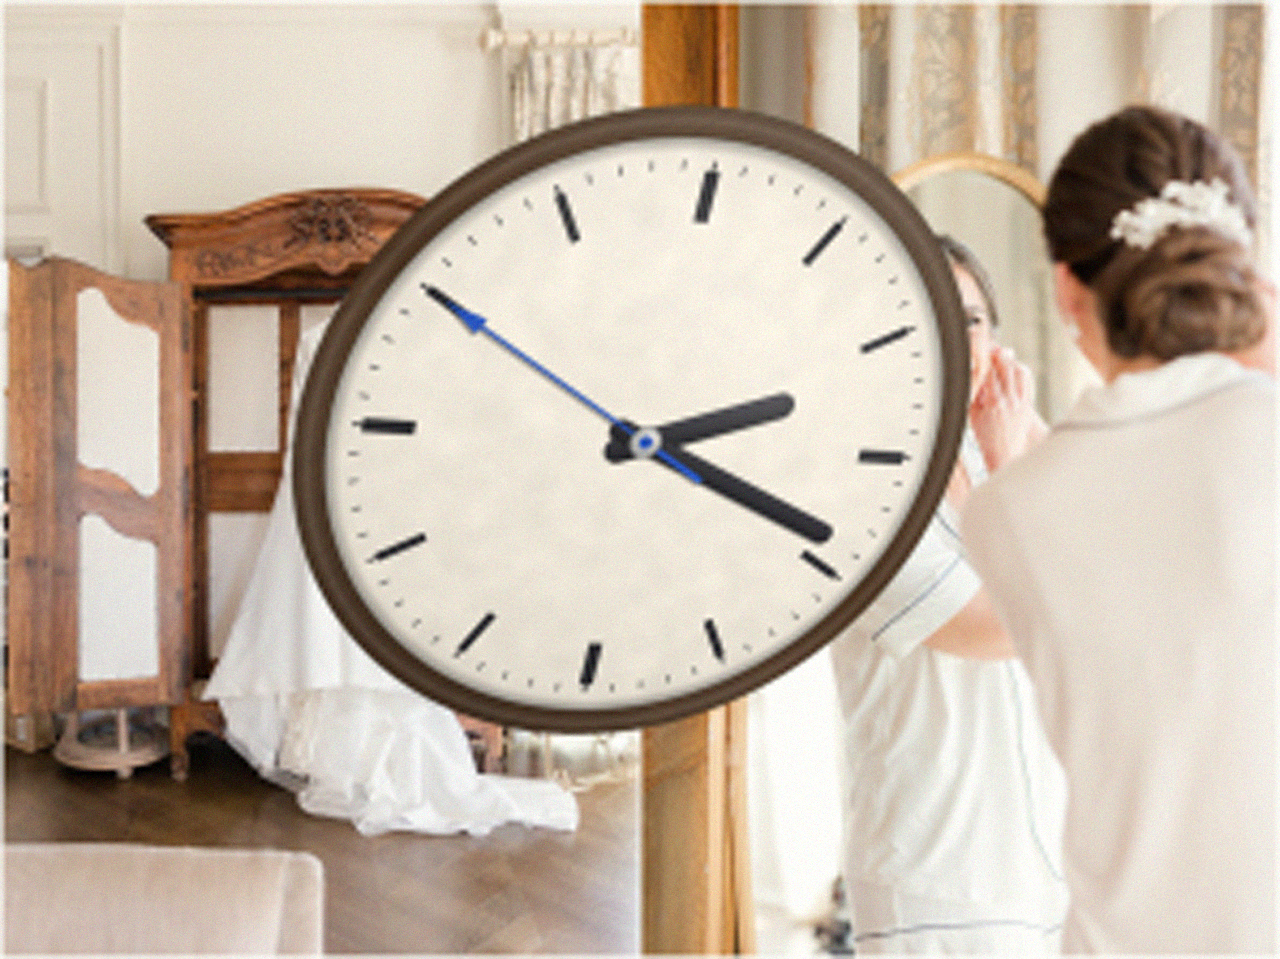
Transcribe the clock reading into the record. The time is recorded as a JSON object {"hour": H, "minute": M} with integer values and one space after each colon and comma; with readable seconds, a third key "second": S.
{"hour": 2, "minute": 18, "second": 50}
